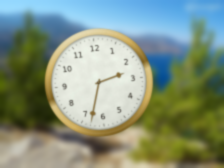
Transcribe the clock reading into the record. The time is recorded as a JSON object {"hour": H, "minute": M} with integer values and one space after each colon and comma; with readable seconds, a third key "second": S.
{"hour": 2, "minute": 33}
